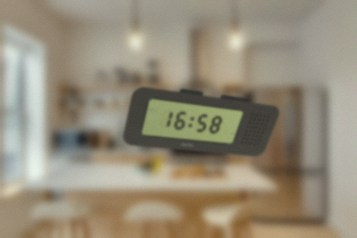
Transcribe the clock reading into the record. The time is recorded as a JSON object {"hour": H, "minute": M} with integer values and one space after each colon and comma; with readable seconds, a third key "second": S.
{"hour": 16, "minute": 58}
